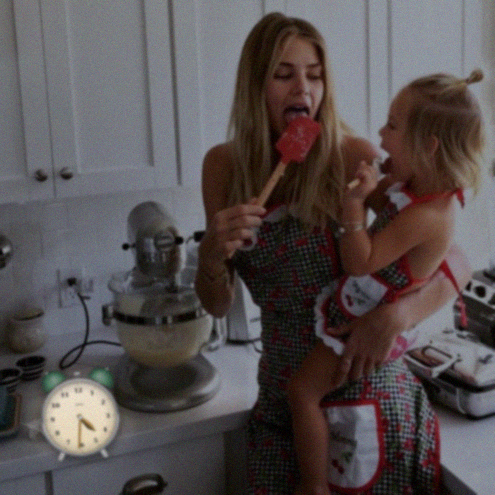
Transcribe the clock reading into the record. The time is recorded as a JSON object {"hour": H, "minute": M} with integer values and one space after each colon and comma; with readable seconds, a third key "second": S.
{"hour": 4, "minute": 31}
